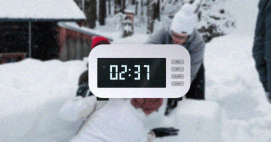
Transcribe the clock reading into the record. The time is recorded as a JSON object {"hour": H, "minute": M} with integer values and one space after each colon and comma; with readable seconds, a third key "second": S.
{"hour": 2, "minute": 37}
